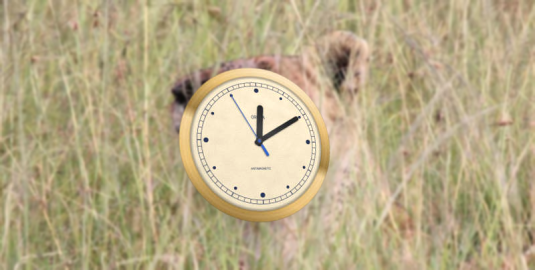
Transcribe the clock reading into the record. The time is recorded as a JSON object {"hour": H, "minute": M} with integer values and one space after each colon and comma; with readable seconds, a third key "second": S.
{"hour": 12, "minute": 9, "second": 55}
